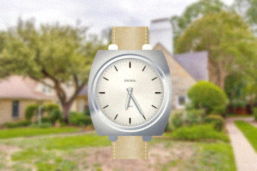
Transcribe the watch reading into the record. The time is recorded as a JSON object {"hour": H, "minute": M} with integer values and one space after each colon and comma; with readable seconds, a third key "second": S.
{"hour": 6, "minute": 25}
